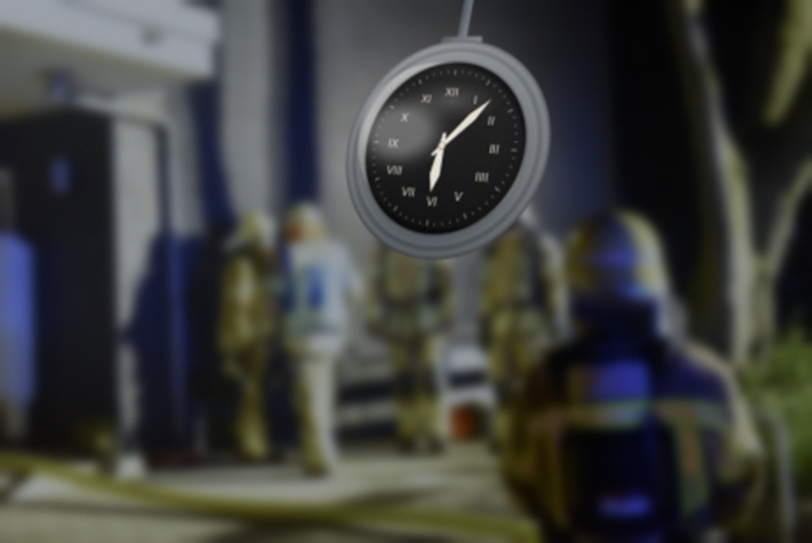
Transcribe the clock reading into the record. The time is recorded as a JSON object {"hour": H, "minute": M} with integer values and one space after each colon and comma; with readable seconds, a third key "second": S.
{"hour": 6, "minute": 7}
